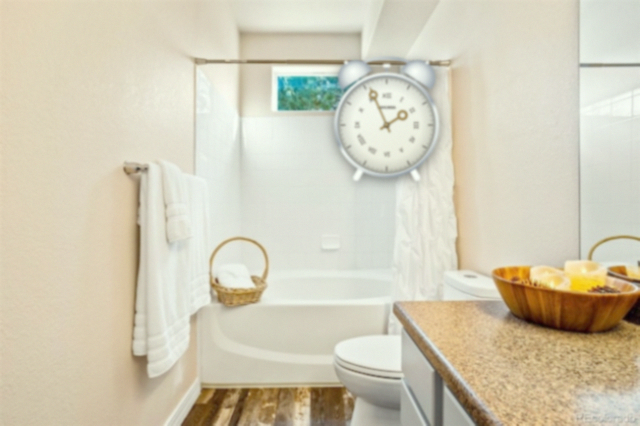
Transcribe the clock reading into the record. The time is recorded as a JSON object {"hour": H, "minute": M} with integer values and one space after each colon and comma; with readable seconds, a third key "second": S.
{"hour": 1, "minute": 56}
